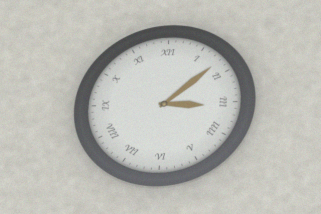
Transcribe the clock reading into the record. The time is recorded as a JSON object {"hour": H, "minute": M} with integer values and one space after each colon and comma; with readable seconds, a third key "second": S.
{"hour": 3, "minute": 8}
